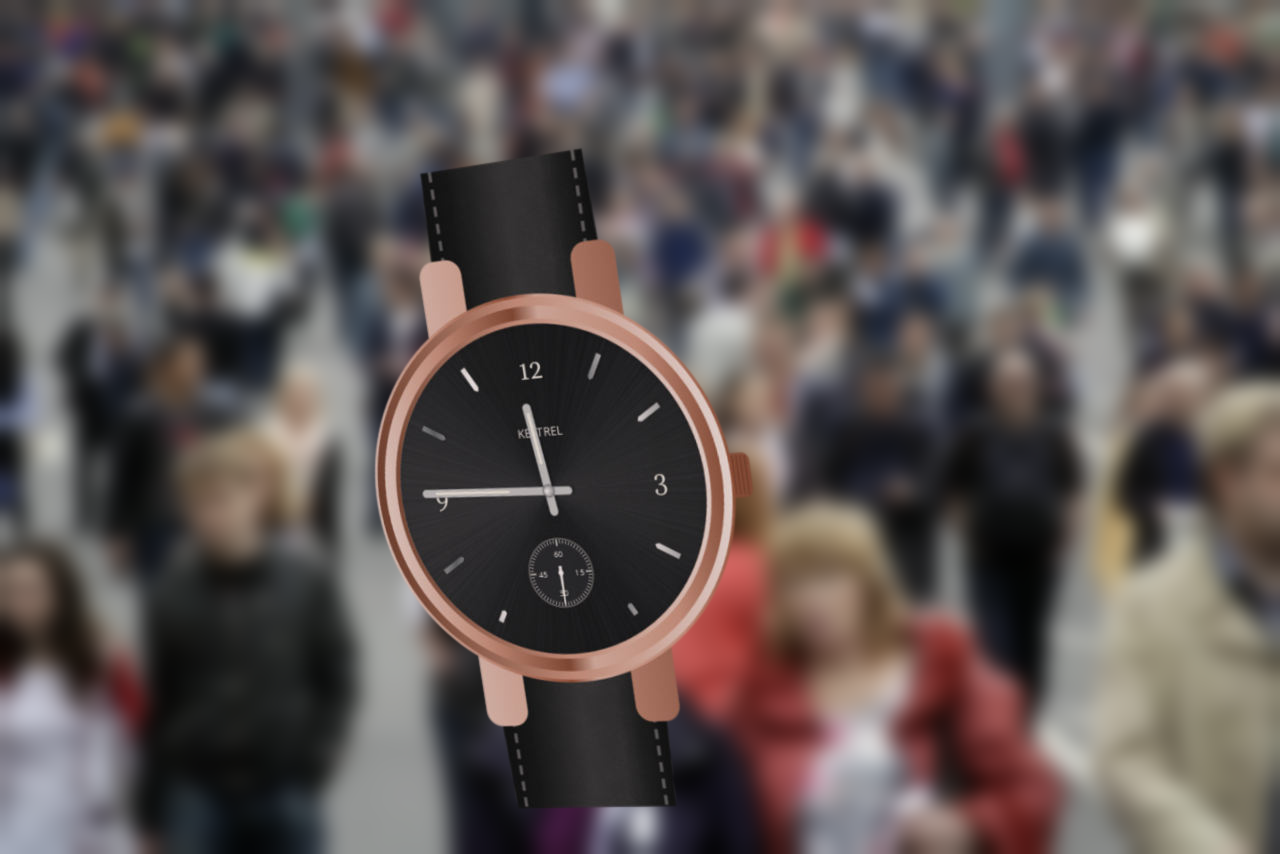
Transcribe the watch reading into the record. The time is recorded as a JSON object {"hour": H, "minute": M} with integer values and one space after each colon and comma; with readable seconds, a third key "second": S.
{"hour": 11, "minute": 45, "second": 30}
